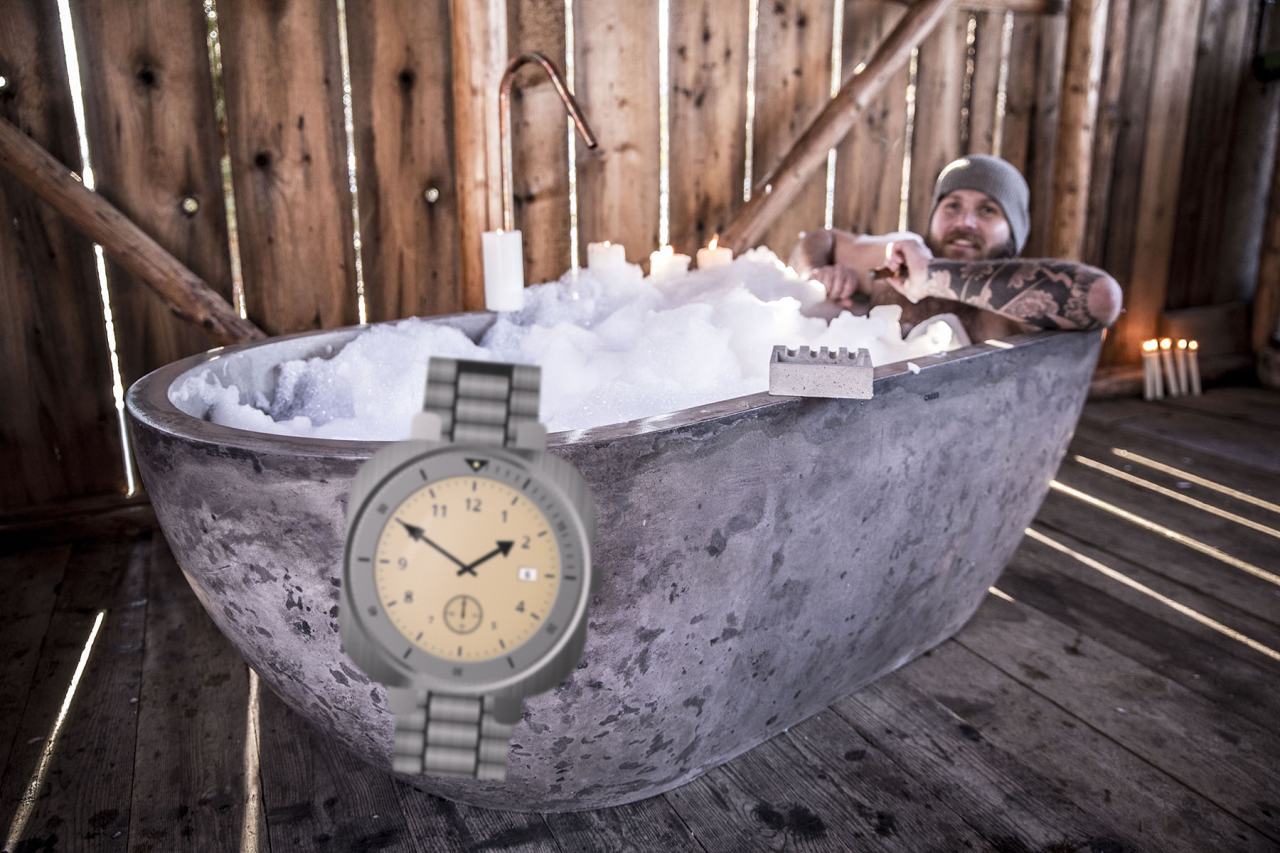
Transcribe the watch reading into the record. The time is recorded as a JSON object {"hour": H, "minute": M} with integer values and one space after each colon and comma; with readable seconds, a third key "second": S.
{"hour": 1, "minute": 50}
